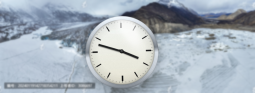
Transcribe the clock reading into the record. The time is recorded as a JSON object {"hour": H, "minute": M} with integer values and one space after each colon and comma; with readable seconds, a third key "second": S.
{"hour": 3, "minute": 48}
